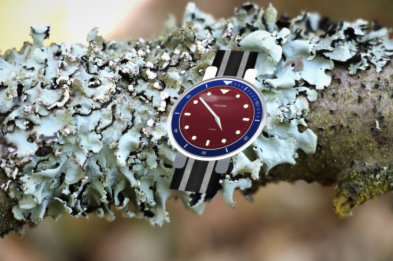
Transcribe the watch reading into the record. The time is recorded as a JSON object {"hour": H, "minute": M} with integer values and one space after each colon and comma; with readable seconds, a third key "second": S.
{"hour": 4, "minute": 52}
